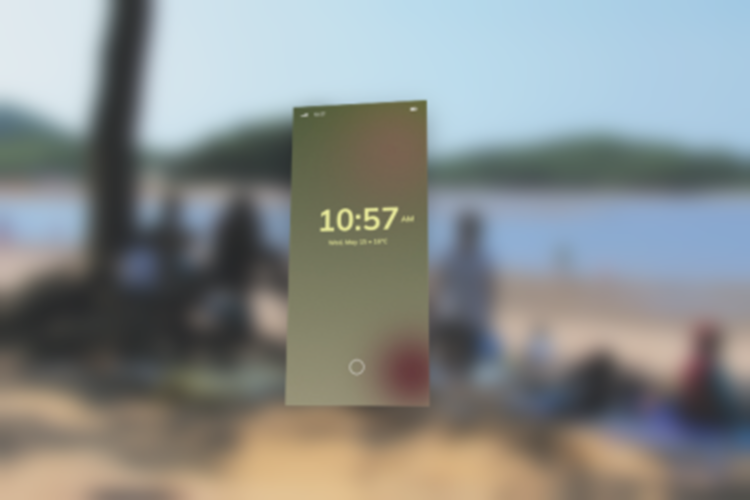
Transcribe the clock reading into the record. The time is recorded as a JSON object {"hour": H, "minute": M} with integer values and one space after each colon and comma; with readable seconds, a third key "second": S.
{"hour": 10, "minute": 57}
